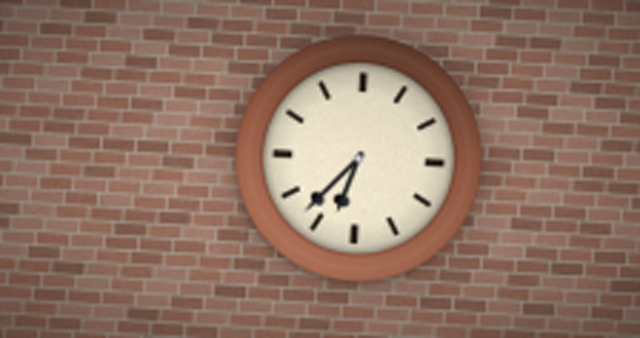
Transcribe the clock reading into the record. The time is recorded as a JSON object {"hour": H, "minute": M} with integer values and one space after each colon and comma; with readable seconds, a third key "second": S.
{"hour": 6, "minute": 37}
